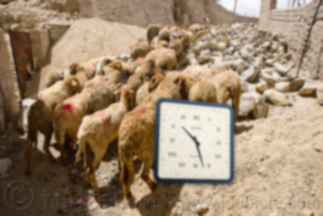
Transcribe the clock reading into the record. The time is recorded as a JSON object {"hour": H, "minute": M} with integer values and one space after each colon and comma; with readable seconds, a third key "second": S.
{"hour": 10, "minute": 27}
